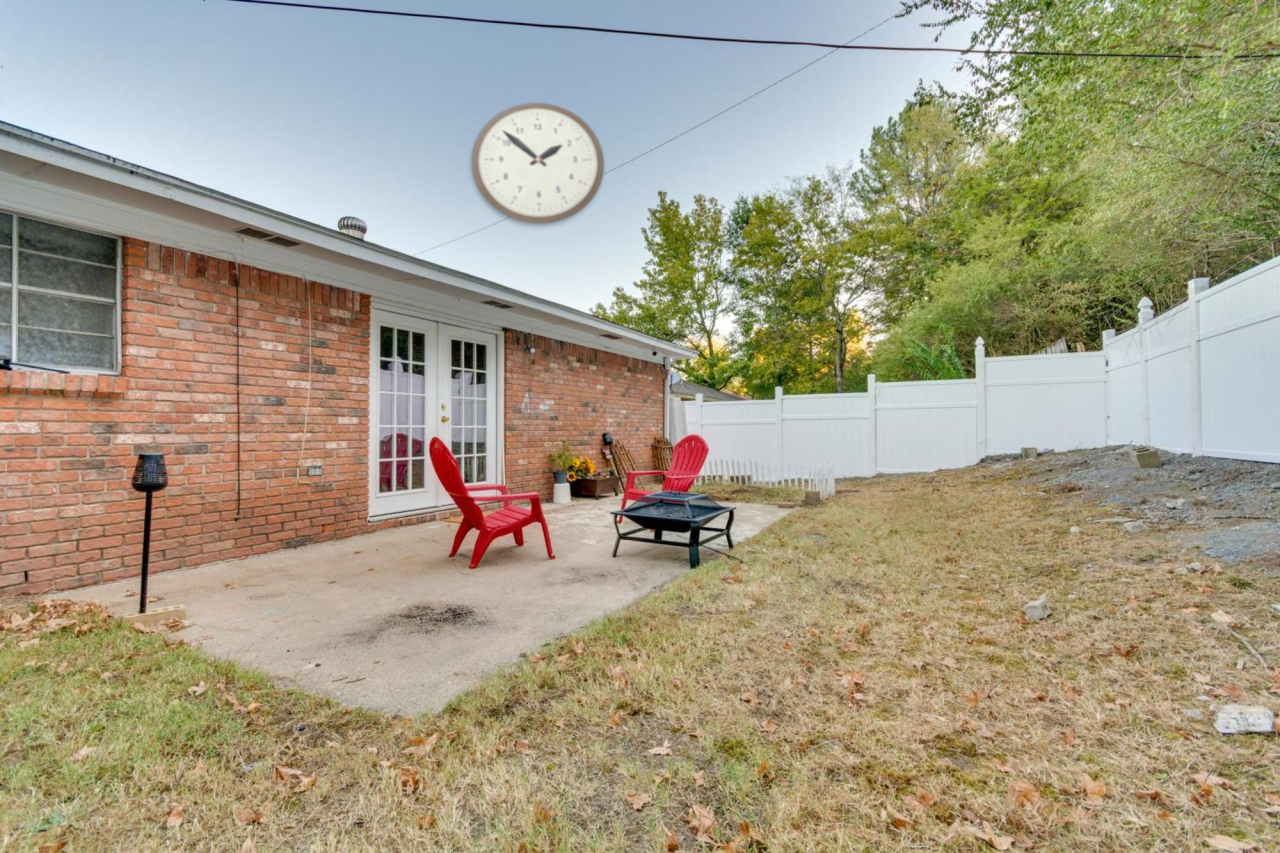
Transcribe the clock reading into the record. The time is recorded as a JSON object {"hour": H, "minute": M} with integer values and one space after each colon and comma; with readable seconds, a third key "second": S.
{"hour": 1, "minute": 52}
